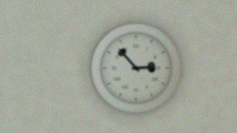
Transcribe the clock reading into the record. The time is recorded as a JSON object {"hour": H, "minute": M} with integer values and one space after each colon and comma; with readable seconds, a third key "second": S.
{"hour": 2, "minute": 53}
